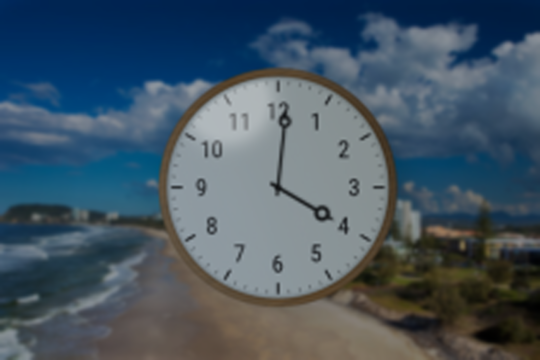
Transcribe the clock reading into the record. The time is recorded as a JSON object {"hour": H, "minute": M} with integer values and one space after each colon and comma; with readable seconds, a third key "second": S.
{"hour": 4, "minute": 1}
